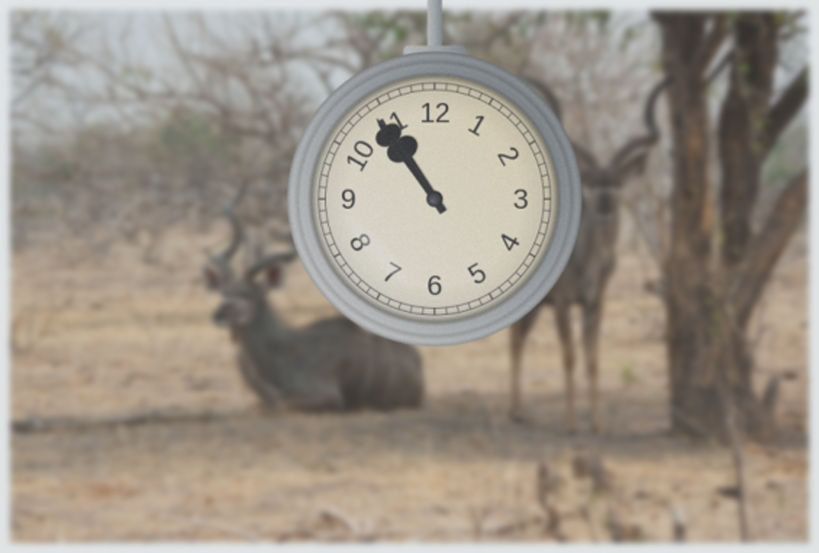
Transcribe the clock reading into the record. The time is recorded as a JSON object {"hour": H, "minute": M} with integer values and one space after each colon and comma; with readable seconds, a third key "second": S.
{"hour": 10, "minute": 54}
